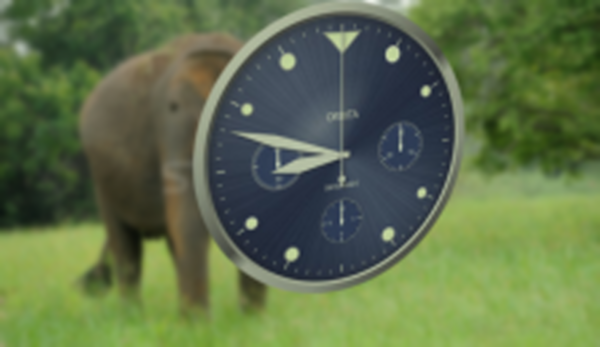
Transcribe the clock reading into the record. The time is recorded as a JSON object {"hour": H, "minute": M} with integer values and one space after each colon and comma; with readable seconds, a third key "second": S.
{"hour": 8, "minute": 48}
